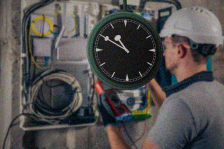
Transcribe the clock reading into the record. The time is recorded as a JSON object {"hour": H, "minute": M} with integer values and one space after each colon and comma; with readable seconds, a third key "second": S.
{"hour": 10, "minute": 50}
